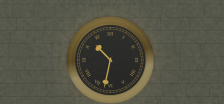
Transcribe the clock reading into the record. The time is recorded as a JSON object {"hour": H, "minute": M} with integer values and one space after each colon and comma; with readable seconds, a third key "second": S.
{"hour": 10, "minute": 32}
